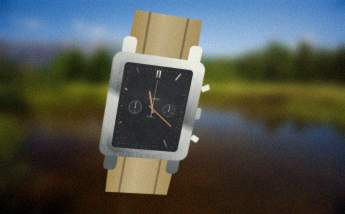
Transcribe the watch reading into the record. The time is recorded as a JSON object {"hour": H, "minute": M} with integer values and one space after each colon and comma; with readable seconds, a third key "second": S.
{"hour": 11, "minute": 21}
